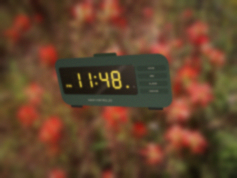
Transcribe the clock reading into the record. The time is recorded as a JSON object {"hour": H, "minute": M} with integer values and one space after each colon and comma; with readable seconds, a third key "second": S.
{"hour": 11, "minute": 48}
